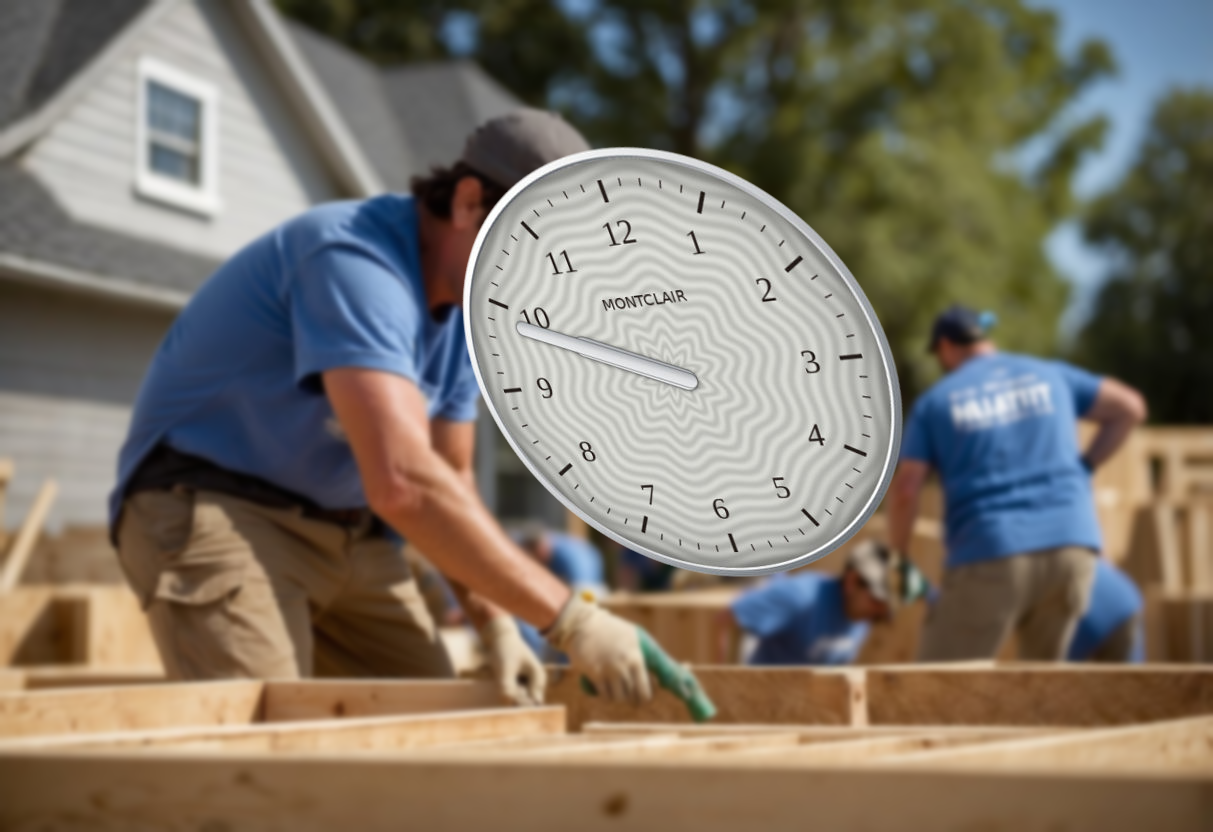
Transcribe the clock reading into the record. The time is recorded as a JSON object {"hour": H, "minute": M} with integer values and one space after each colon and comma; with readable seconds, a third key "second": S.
{"hour": 9, "minute": 49}
